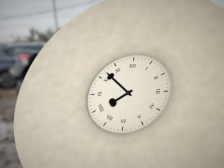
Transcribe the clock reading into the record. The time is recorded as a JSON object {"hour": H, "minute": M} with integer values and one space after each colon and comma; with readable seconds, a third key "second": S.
{"hour": 7, "minute": 52}
